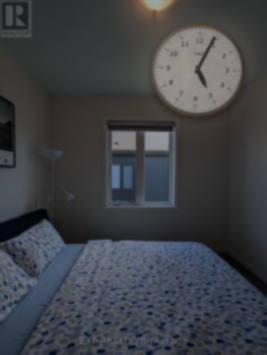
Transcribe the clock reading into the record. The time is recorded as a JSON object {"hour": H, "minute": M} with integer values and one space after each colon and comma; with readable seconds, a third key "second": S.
{"hour": 5, "minute": 4}
